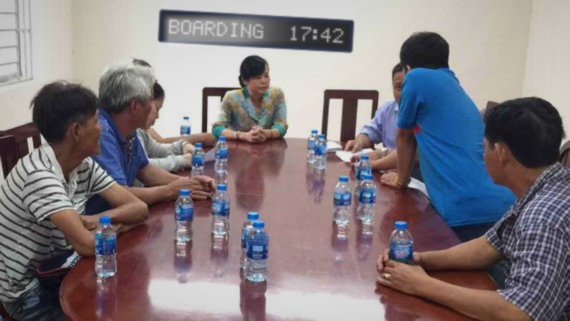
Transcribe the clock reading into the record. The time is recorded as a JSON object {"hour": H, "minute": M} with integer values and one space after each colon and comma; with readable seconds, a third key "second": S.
{"hour": 17, "minute": 42}
